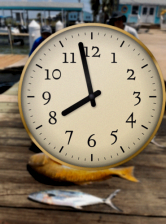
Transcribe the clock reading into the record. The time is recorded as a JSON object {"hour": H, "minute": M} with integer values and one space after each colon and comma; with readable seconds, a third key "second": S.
{"hour": 7, "minute": 58}
